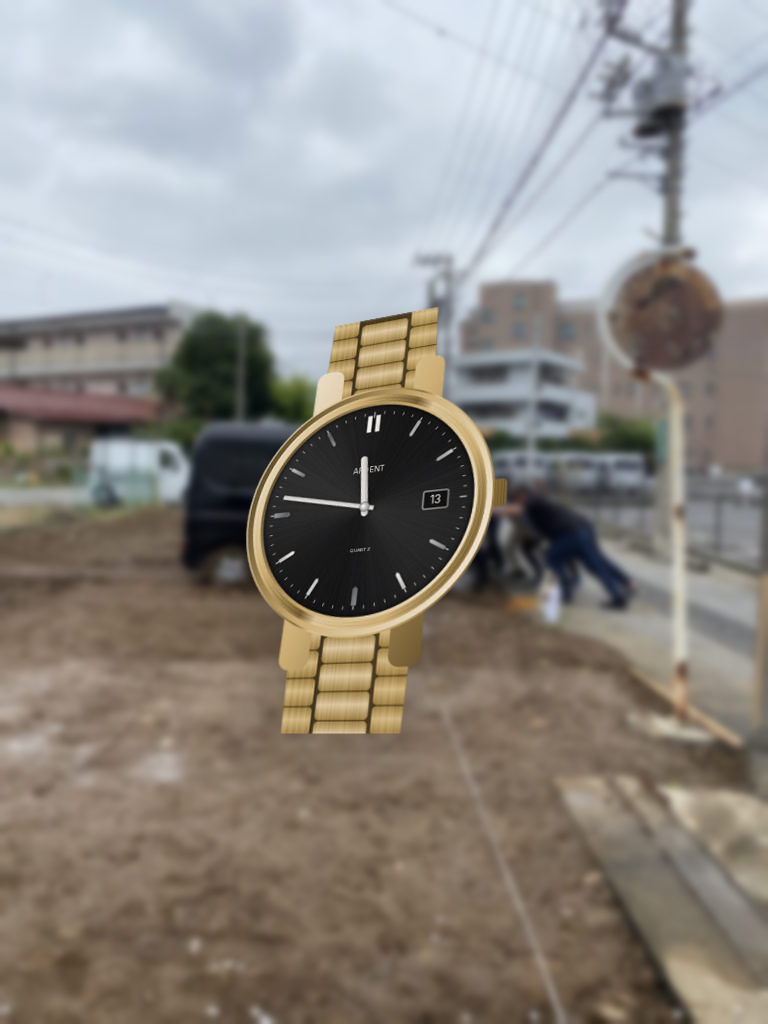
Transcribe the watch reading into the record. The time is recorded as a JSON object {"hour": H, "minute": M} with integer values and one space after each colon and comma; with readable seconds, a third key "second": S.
{"hour": 11, "minute": 47}
